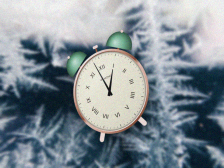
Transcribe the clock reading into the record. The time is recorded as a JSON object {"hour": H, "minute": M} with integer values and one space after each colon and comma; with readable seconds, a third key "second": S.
{"hour": 12, "minute": 58}
